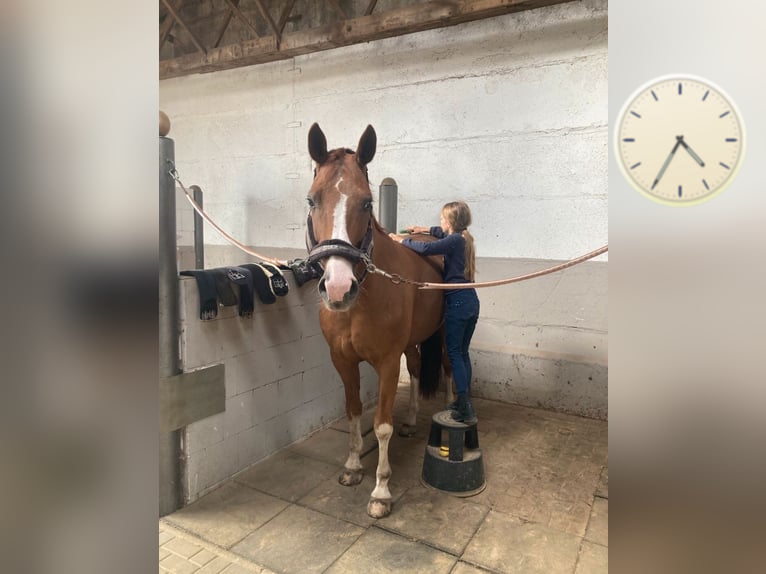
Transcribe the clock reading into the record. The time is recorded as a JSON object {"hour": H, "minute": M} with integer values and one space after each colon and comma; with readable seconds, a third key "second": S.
{"hour": 4, "minute": 35}
